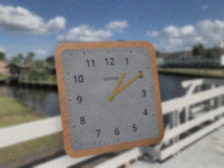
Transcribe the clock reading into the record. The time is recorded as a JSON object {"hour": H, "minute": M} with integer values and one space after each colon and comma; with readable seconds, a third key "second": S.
{"hour": 1, "minute": 10}
